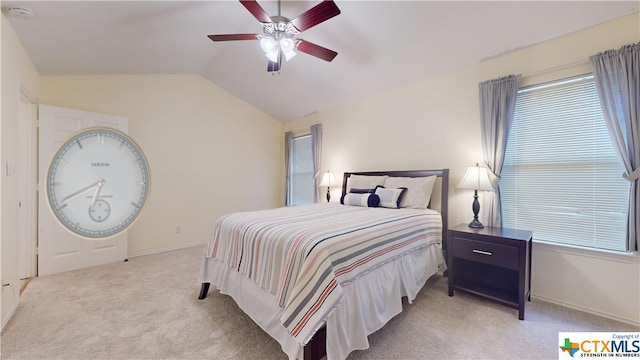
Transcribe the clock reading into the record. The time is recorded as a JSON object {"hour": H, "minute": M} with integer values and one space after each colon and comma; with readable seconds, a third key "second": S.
{"hour": 6, "minute": 41}
